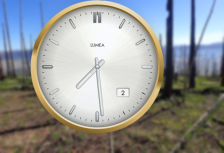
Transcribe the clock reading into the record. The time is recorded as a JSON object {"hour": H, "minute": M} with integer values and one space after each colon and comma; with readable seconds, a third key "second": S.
{"hour": 7, "minute": 29}
